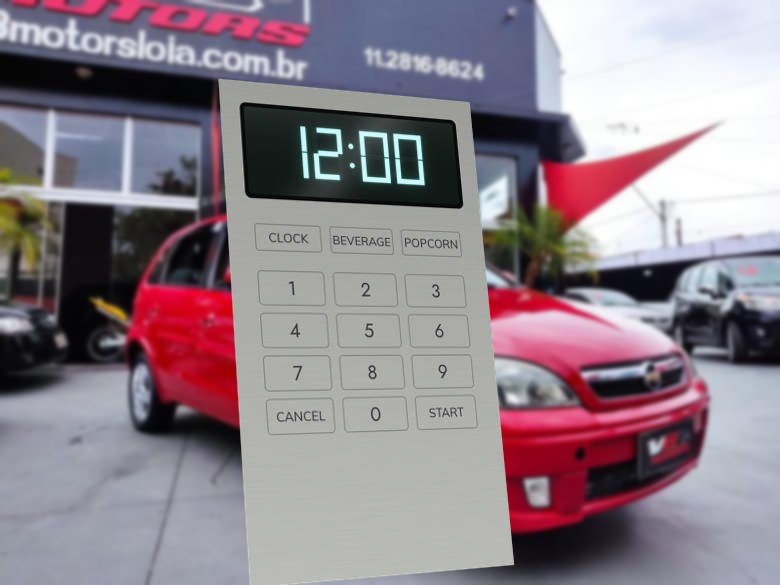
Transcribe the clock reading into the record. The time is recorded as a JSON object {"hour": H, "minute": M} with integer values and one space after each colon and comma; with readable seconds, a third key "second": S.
{"hour": 12, "minute": 0}
